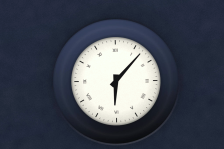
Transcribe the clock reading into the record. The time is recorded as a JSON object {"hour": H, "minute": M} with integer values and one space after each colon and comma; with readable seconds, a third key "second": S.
{"hour": 6, "minute": 7}
